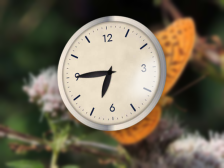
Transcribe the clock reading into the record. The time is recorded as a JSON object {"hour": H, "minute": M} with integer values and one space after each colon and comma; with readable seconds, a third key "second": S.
{"hour": 6, "minute": 45}
